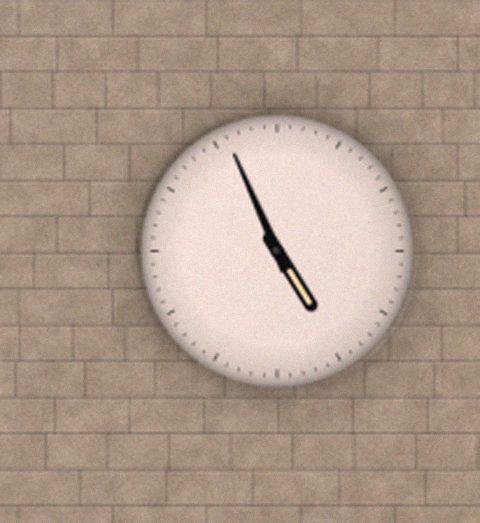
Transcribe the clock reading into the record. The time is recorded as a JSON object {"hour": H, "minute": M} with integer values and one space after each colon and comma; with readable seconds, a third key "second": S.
{"hour": 4, "minute": 56}
